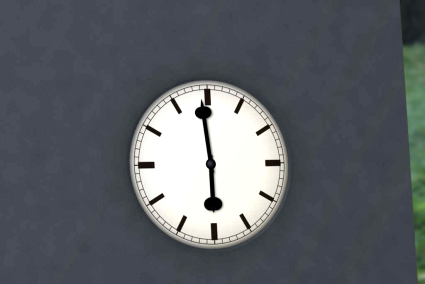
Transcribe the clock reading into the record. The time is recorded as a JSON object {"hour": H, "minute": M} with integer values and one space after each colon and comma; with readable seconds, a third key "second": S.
{"hour": 5, "minute": 59}
